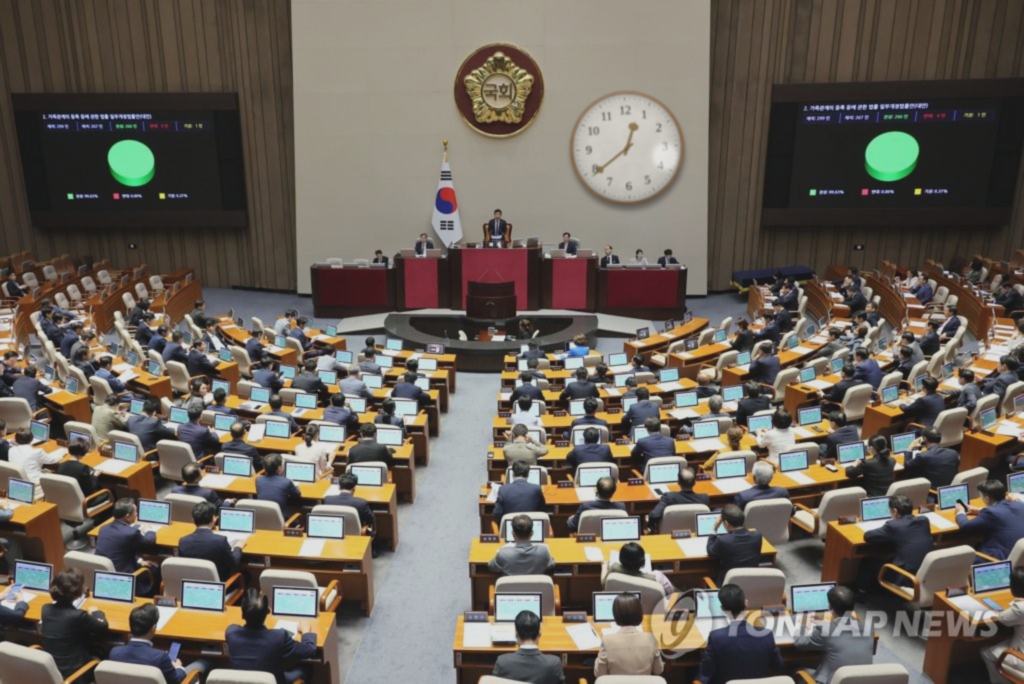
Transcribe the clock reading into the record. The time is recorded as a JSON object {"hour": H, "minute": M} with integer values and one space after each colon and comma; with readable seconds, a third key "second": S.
{"hour": 12, "minute": 39}
